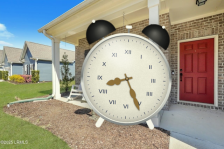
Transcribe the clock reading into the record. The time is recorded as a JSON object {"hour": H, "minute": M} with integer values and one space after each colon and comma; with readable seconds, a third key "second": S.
{"hour": 8, "minute": 26}
